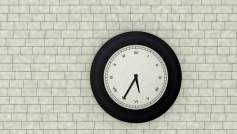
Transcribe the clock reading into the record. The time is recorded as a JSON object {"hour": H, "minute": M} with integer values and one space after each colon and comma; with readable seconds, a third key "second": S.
{"hour": 5, "minute": 35}
